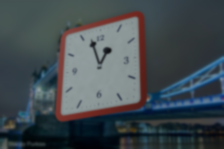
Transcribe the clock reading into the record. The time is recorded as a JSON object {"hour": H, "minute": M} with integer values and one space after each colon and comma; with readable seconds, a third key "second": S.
{"hour": 12, "minute": 57}
